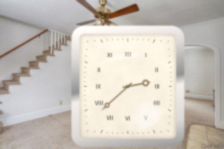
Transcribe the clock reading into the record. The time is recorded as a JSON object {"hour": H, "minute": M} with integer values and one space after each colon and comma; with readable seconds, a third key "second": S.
{"hour": 2, "minute": 38}
